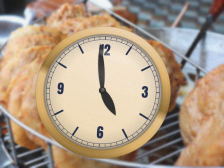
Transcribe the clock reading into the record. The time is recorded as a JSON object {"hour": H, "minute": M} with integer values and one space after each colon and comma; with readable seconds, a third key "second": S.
{"hour": 4, "minute": 59}
